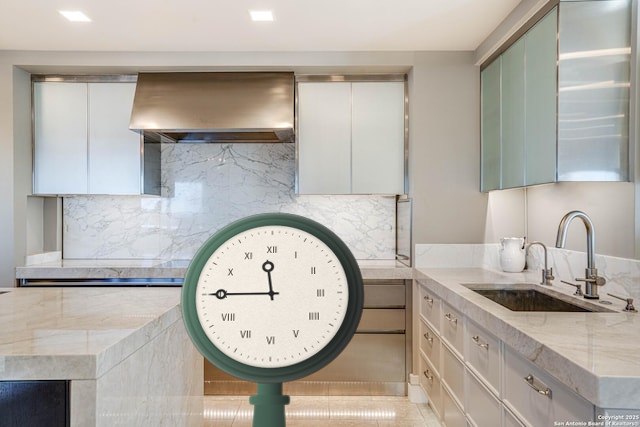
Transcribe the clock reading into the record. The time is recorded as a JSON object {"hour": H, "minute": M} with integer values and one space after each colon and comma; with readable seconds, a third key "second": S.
{"hour": 11, "minute": 45}
